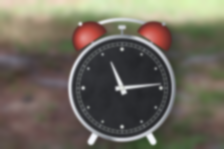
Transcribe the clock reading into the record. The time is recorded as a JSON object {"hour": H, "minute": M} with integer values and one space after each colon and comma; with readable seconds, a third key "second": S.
{"hour": 11, "minute": 14}
